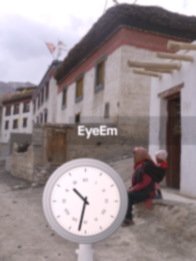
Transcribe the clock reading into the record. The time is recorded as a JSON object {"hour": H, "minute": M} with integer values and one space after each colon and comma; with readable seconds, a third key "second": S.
{"hour": 10, "minute": 32}
